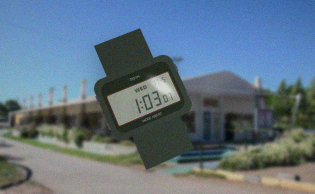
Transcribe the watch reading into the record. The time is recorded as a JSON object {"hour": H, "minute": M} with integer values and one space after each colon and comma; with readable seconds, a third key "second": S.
{"hour": 1, "minute": 3, "second": 7}
